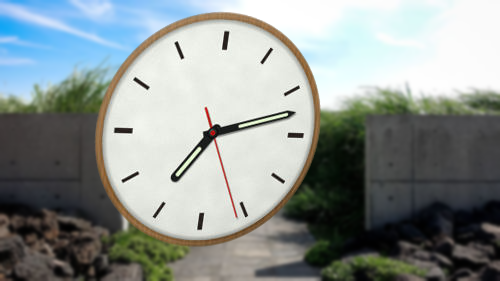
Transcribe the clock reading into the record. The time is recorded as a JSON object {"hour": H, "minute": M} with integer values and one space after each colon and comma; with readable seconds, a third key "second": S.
{"hour": 7, "minute": 12, "second": 26}
